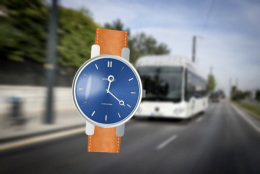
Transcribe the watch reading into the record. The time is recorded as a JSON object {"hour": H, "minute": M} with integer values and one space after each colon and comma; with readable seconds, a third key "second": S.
{"hour": 12, "minute": 21}
